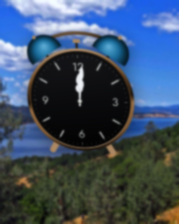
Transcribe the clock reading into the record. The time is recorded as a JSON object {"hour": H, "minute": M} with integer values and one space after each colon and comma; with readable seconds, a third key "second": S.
{"hour": 12, "minute": 1}
